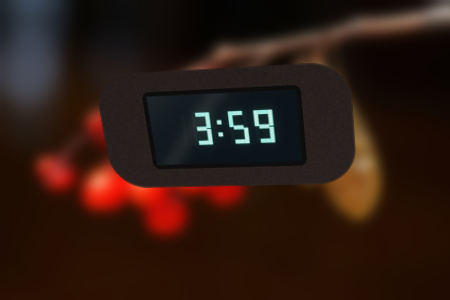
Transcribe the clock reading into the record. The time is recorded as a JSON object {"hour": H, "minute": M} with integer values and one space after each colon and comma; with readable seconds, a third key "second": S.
{"hour": 3, "minute": 59}
